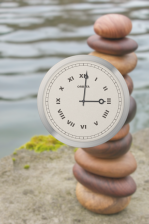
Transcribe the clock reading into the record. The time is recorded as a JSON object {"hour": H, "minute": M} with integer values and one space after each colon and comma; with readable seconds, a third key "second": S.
{"hour": 3, "minute": 1}
